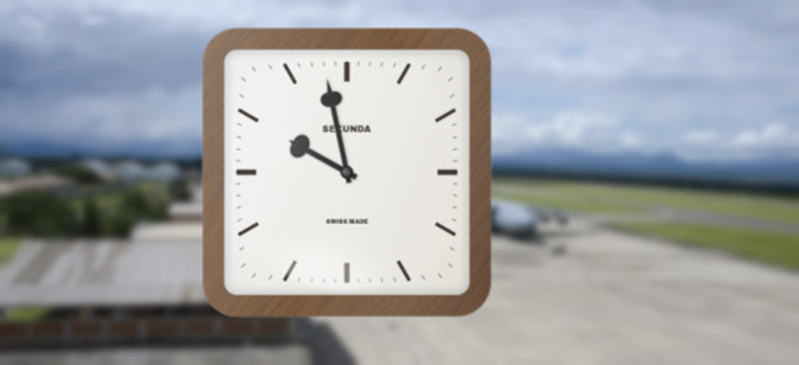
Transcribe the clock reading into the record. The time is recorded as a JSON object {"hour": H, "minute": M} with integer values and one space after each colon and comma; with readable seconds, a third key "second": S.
{"hour": 9, "minute": 58}
